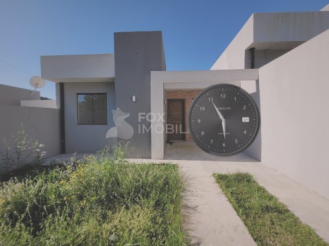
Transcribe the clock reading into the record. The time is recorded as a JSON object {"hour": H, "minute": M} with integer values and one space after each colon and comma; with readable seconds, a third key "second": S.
{"hour": 5, "minute": 55}
